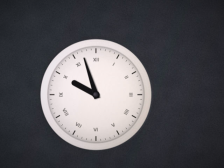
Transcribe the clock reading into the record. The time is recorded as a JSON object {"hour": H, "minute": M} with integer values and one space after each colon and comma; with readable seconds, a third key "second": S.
{"hour": 9, "minute": 57}
